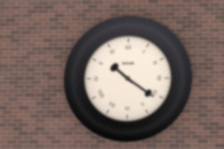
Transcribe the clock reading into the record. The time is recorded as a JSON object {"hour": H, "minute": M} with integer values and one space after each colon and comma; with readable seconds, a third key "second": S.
{"hour": 10, "minute": 21}
